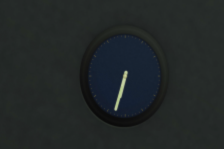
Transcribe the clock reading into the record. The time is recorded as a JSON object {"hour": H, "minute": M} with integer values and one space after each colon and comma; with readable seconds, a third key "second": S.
{"hour": 6, "minute": 33}
